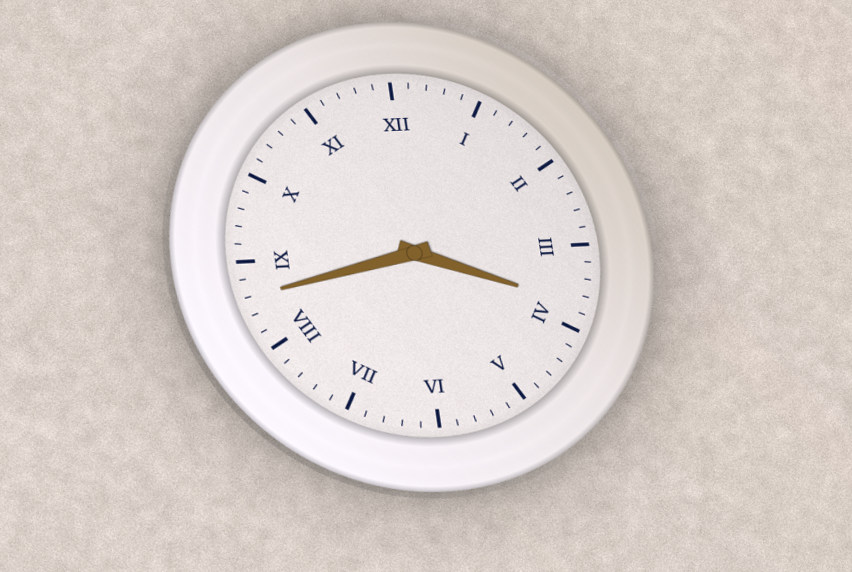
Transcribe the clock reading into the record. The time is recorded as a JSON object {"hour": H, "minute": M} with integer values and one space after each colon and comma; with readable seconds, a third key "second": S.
{"hour": 3, "minute": 43}
